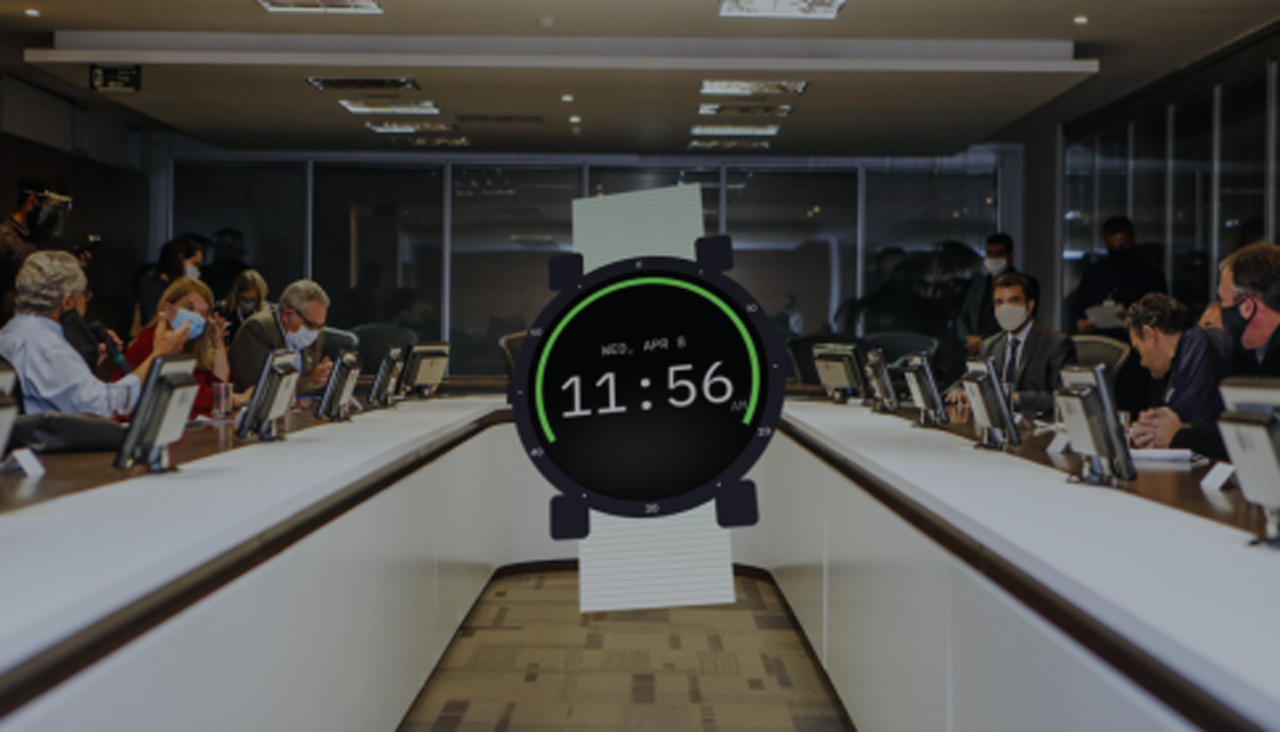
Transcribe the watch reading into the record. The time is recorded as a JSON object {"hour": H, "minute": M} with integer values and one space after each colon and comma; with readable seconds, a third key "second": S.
{"hour": 11, "minute": 56}
